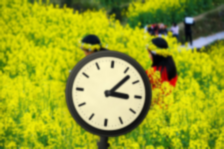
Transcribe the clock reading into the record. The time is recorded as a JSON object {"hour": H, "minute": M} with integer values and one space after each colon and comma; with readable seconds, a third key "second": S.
{"hour": 3, "minute": 7}
